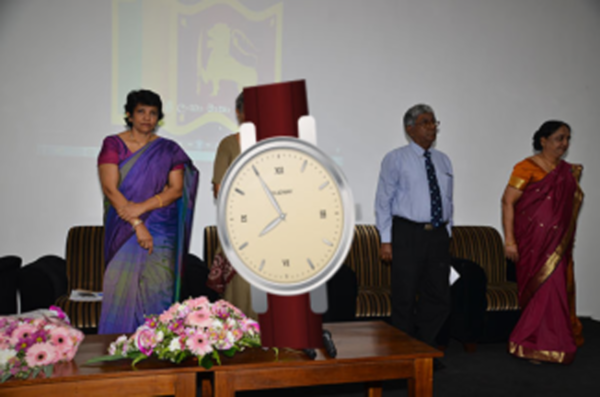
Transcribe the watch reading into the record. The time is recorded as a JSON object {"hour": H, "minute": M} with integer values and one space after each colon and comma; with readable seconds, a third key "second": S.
{"hour": 7, "minute": 55}
